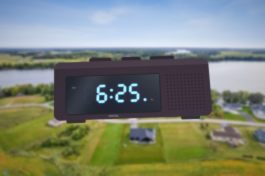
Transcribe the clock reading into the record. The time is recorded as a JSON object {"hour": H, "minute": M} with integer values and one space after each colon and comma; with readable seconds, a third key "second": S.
{"hour": 6, "minute": 25}
